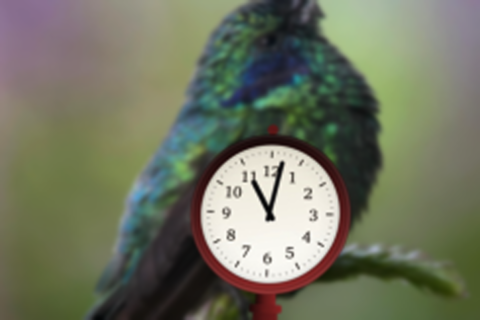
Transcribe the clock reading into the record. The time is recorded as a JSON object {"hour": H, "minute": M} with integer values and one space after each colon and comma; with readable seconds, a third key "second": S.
{"hour": 11, "minute": 2}
